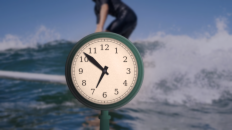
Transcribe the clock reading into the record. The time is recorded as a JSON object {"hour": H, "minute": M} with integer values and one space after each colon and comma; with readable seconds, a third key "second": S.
{"hour": 6, "minute": 52}
